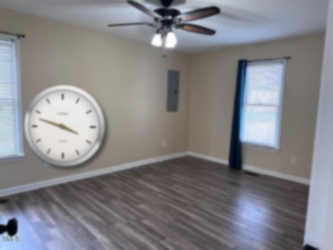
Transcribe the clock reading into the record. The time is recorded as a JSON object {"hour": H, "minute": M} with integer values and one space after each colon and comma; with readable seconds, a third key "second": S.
{"hour": 3, "minute": 48}
